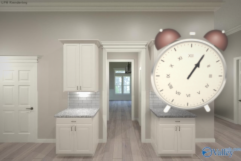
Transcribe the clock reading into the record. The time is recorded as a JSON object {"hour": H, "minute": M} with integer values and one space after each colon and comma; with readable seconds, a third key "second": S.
{"hour": 1, "minute": 5}
